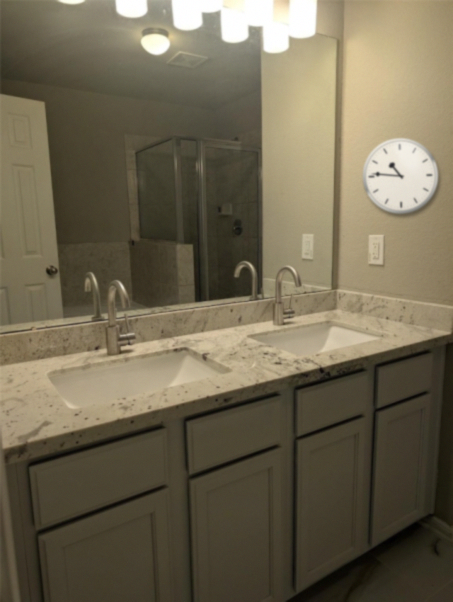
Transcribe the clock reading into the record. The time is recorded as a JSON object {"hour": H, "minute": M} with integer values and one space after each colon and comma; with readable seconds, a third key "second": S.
{"hour": 10, "minute": 46}
